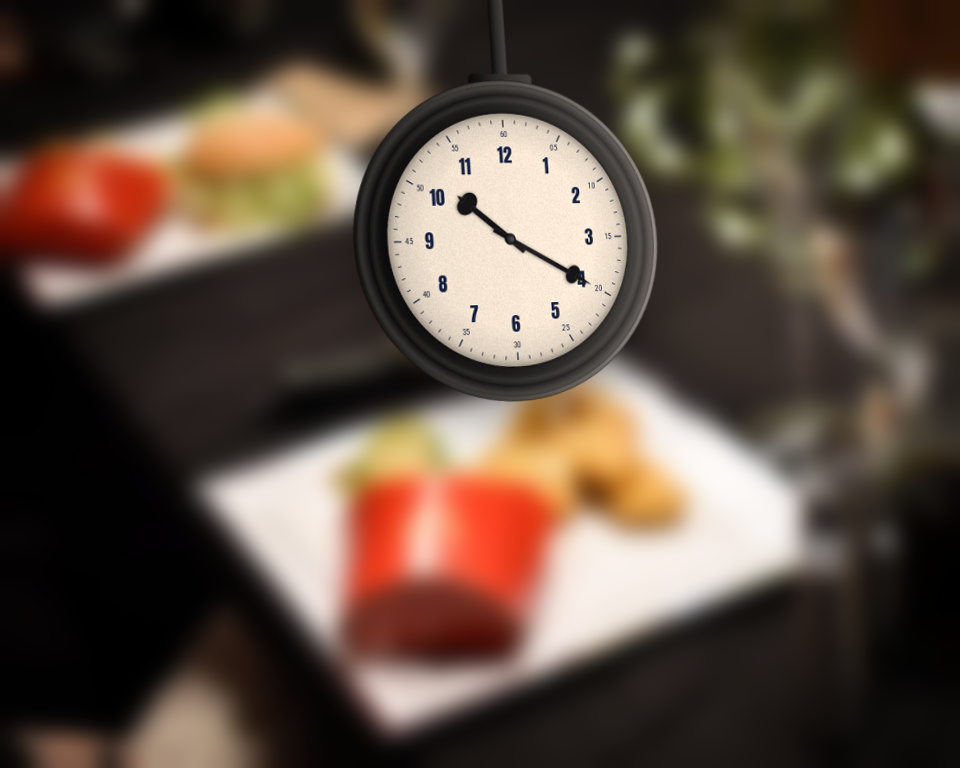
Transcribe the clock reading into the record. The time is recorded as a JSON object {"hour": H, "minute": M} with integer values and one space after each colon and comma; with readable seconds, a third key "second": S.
{"hour": 10, "minute": 20}
